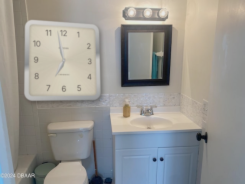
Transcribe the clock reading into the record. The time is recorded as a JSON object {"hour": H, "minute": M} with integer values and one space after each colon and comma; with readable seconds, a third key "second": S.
{"hour": 6, "minute": 58}
